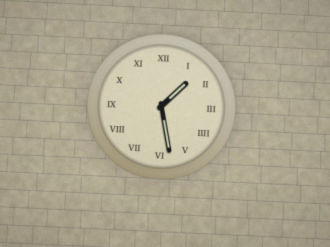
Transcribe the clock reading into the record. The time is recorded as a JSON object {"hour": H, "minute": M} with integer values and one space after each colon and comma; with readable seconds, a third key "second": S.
{"hour": 1, "minute": 28}
